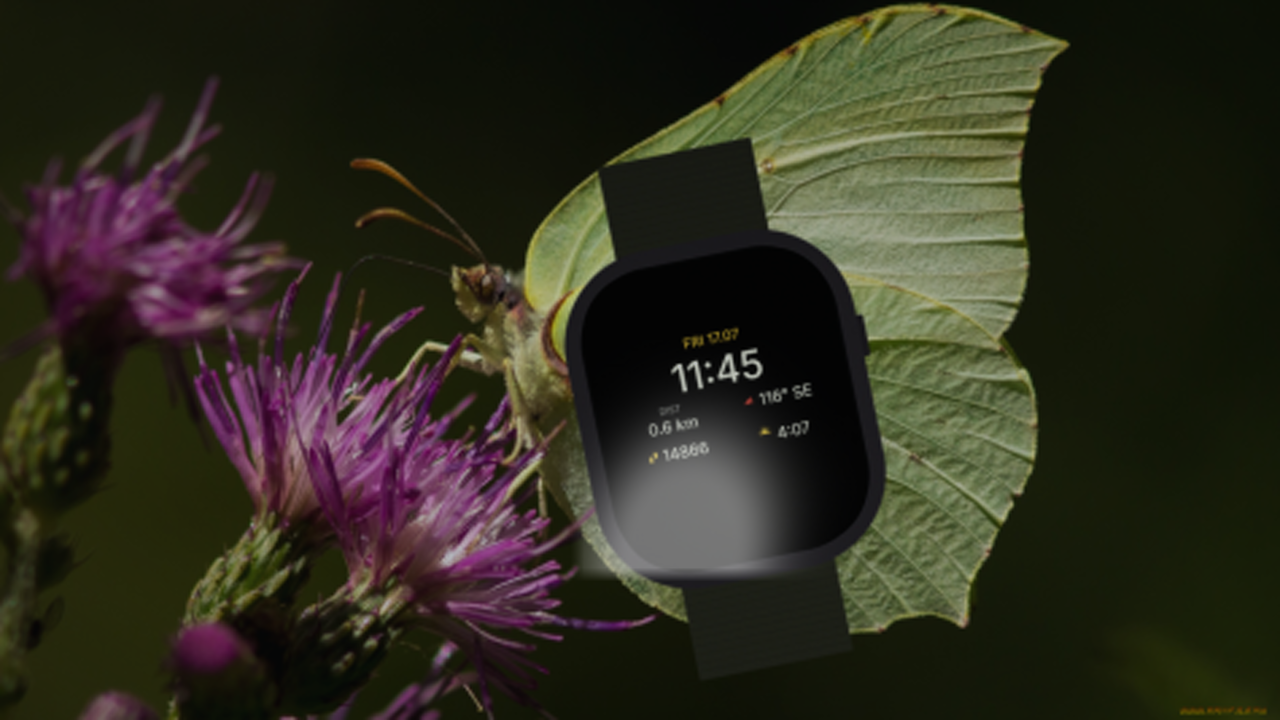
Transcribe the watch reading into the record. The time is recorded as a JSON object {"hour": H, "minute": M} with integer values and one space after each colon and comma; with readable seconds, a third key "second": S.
{"hour": 11, "minute": 45}
